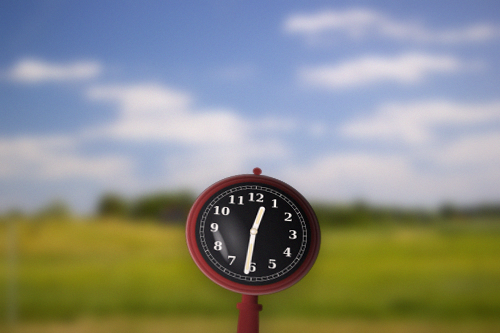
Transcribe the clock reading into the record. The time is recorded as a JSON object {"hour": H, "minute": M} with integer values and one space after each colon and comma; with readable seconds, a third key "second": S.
{"hour": 12, "minute": 31}
